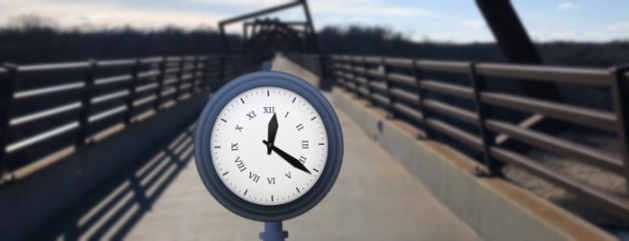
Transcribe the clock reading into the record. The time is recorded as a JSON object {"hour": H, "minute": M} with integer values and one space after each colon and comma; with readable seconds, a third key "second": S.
{"hour": 12, "minute": 21}
